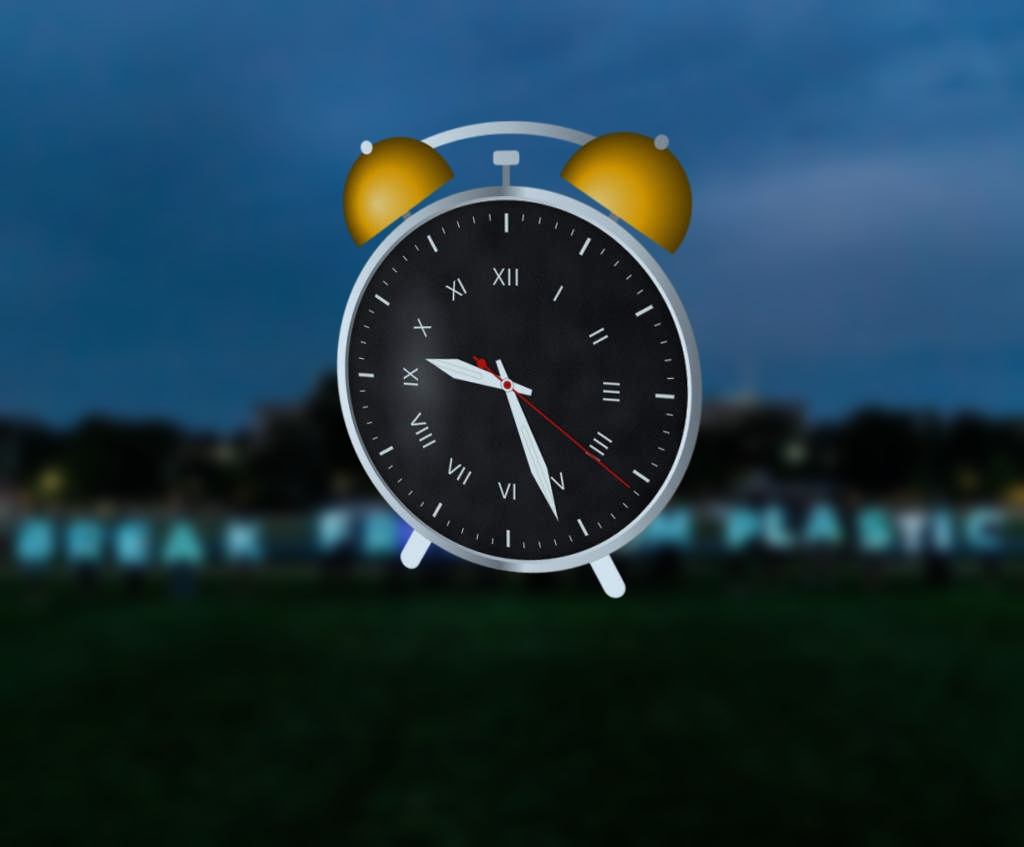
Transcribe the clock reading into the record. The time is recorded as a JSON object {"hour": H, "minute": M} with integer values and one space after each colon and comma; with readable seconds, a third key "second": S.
{"hour": 9, "minute": 26, "second": 21}
